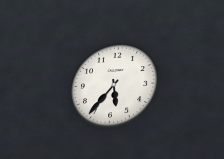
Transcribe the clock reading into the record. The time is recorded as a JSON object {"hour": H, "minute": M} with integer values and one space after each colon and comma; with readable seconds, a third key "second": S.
{"hour": 5, "minute": 36}
